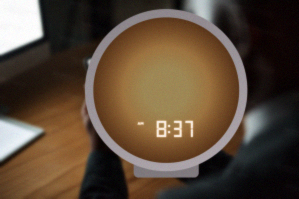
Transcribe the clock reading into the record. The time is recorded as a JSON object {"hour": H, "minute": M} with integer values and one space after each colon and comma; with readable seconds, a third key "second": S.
{"hour": 8, "minute": 37}
